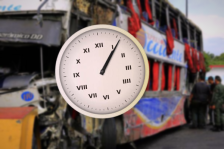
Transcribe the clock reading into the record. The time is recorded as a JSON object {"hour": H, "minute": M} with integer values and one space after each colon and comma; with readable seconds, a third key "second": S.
{"hour": 1, "minute": 6}
